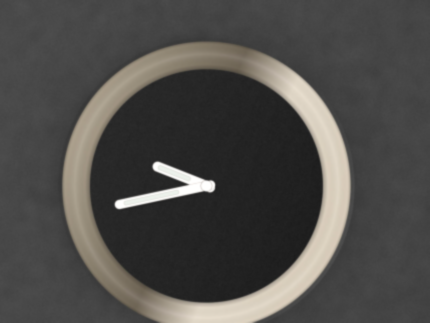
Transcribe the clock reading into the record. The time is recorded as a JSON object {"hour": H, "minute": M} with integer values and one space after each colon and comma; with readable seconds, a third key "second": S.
{"hour": 9, "minute": 43}
